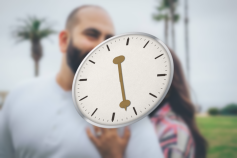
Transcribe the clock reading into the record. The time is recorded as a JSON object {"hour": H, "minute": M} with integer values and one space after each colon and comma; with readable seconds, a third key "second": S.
{"hour": 11, "minute": 27}
